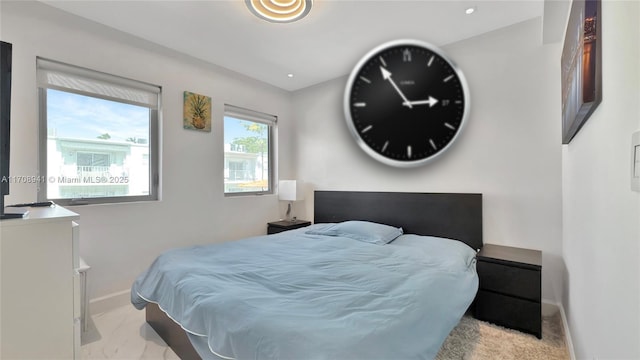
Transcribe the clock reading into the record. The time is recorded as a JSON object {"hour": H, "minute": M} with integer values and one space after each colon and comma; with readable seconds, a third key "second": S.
{"hour": 2, "minute": 54}
